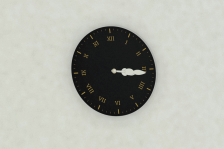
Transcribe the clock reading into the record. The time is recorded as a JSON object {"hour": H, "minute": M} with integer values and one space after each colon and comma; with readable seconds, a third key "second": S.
{"hour": 3, "minute": 16}
